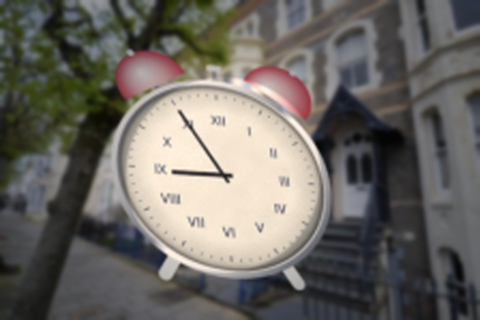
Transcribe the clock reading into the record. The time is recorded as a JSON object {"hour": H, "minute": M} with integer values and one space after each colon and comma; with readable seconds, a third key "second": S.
{"hour": 8, "minute": 55}
